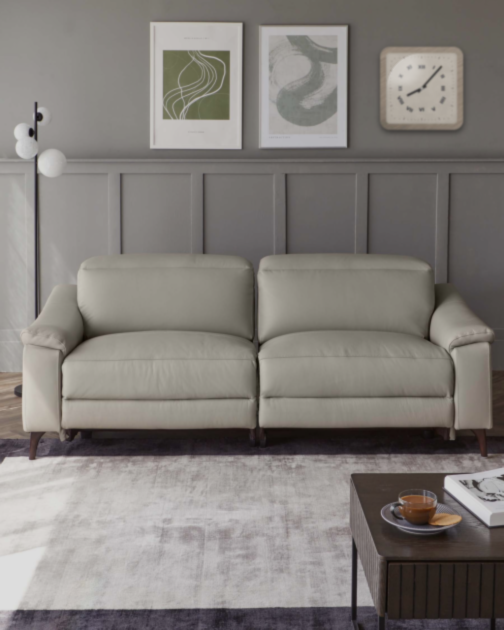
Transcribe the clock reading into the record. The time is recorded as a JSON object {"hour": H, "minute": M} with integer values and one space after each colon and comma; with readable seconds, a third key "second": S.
{"hour": 8, "minute": 7}
